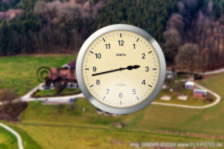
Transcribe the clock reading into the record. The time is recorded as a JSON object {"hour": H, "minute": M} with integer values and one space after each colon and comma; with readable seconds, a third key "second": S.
{"hour": 2, "minute": 43}
